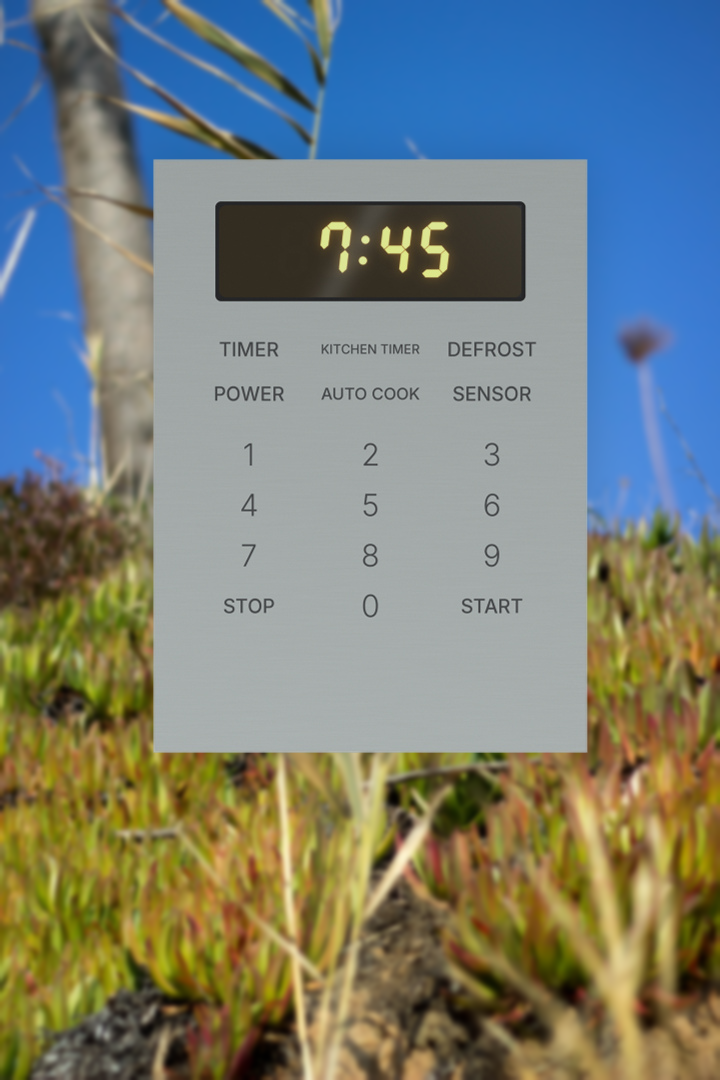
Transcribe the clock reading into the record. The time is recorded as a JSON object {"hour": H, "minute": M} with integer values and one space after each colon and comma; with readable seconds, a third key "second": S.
{"hour": 7, "minute": 45}
